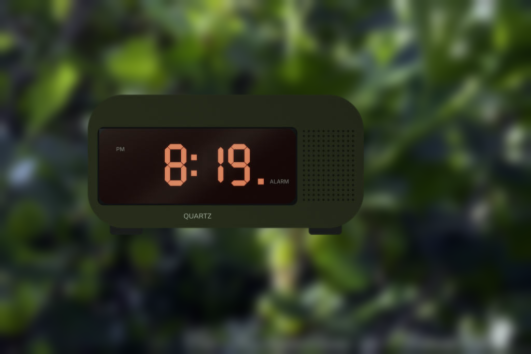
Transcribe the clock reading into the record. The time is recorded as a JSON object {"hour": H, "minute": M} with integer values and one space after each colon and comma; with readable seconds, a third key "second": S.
{"hour": 8, "minute": 19}
